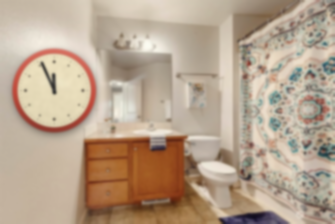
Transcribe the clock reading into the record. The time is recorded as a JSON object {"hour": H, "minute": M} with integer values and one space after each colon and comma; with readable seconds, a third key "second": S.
{"hour": 11, "minute": 56}
